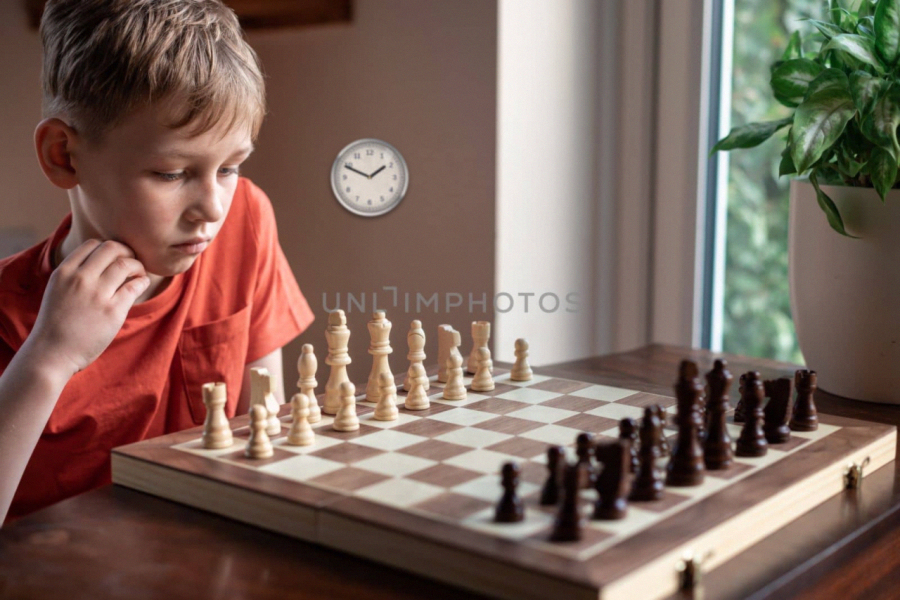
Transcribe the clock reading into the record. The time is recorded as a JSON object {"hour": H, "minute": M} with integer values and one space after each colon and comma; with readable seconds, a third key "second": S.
{"hour": 1, "minute": 49}
